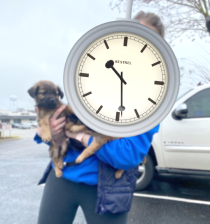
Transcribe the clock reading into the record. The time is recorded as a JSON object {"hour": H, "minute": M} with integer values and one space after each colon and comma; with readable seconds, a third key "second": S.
{"hour": 10, "minute": 29}
